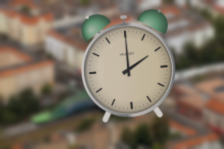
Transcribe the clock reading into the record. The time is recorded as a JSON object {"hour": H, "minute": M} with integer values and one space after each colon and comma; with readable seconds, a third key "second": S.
{"hour": 2, "minute": 0}
